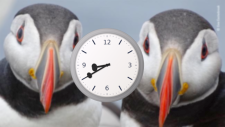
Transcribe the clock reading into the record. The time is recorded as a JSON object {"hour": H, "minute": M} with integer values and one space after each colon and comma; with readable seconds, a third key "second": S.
{"hour": 8, "minute": 40}
